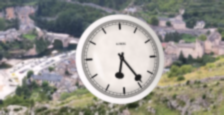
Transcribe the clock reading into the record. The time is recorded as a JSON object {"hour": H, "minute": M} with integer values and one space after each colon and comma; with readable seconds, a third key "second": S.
{"hour": 6, "minute": 24}
